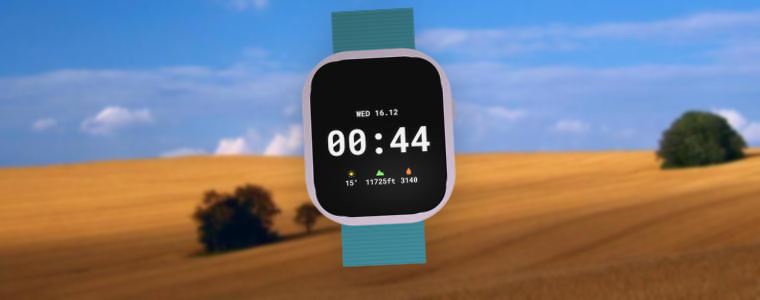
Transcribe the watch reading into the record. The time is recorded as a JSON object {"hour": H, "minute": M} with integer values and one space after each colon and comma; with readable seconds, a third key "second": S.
{"hour": 0, "minute": 44}
